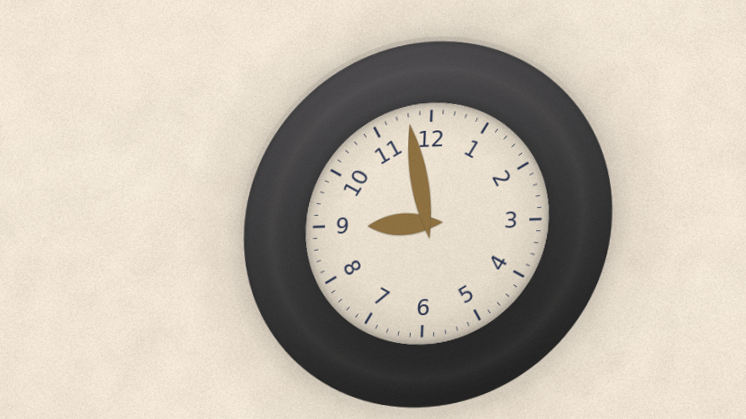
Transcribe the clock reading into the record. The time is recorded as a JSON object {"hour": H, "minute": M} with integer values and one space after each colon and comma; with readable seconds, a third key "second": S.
{"hour": 8, "minute": 58}
